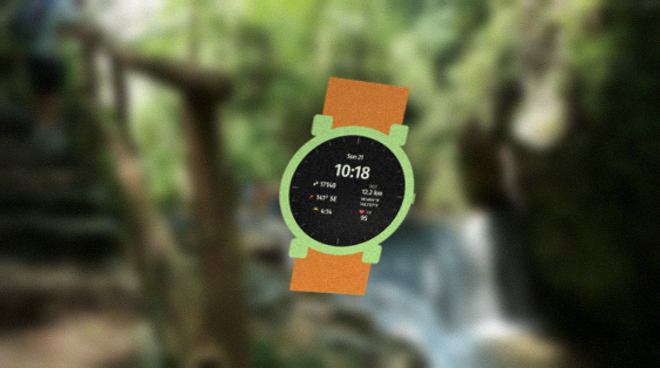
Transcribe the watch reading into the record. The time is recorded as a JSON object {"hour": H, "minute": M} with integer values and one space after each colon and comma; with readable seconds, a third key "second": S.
{"hour": 10, "minute": 18}
